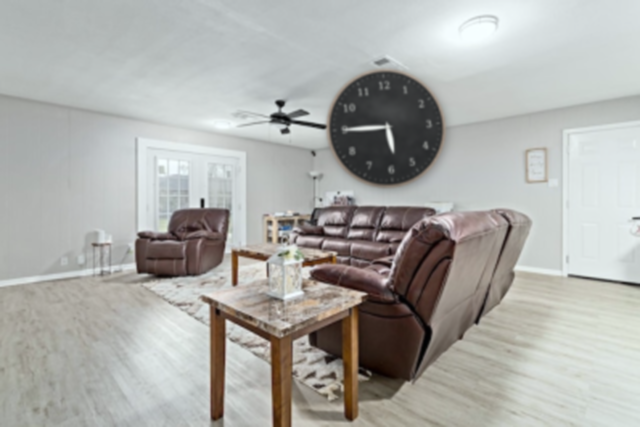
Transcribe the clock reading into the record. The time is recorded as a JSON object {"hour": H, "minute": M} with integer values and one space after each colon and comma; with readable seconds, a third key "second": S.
{"hour": 5, "minute": 45}
